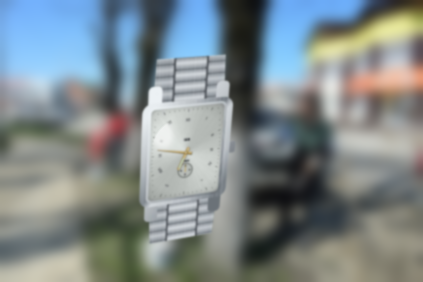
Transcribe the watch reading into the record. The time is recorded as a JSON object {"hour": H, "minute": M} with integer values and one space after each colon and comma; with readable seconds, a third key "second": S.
{"hour": 6, "minute": 47}
